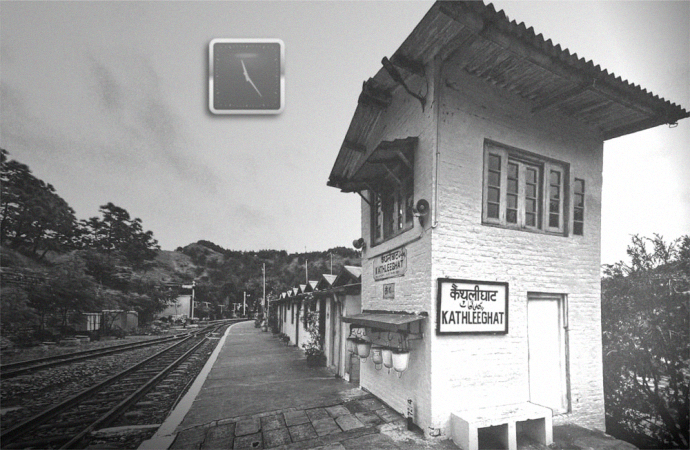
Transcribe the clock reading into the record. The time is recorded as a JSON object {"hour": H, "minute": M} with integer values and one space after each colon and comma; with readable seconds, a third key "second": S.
{"hour": 11, "minute": 24}
